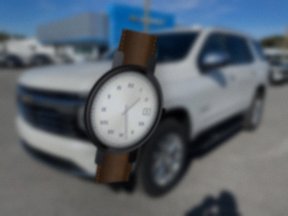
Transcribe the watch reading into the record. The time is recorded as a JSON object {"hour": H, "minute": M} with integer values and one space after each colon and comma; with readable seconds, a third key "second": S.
{"hour": 1, "minute": 28}
